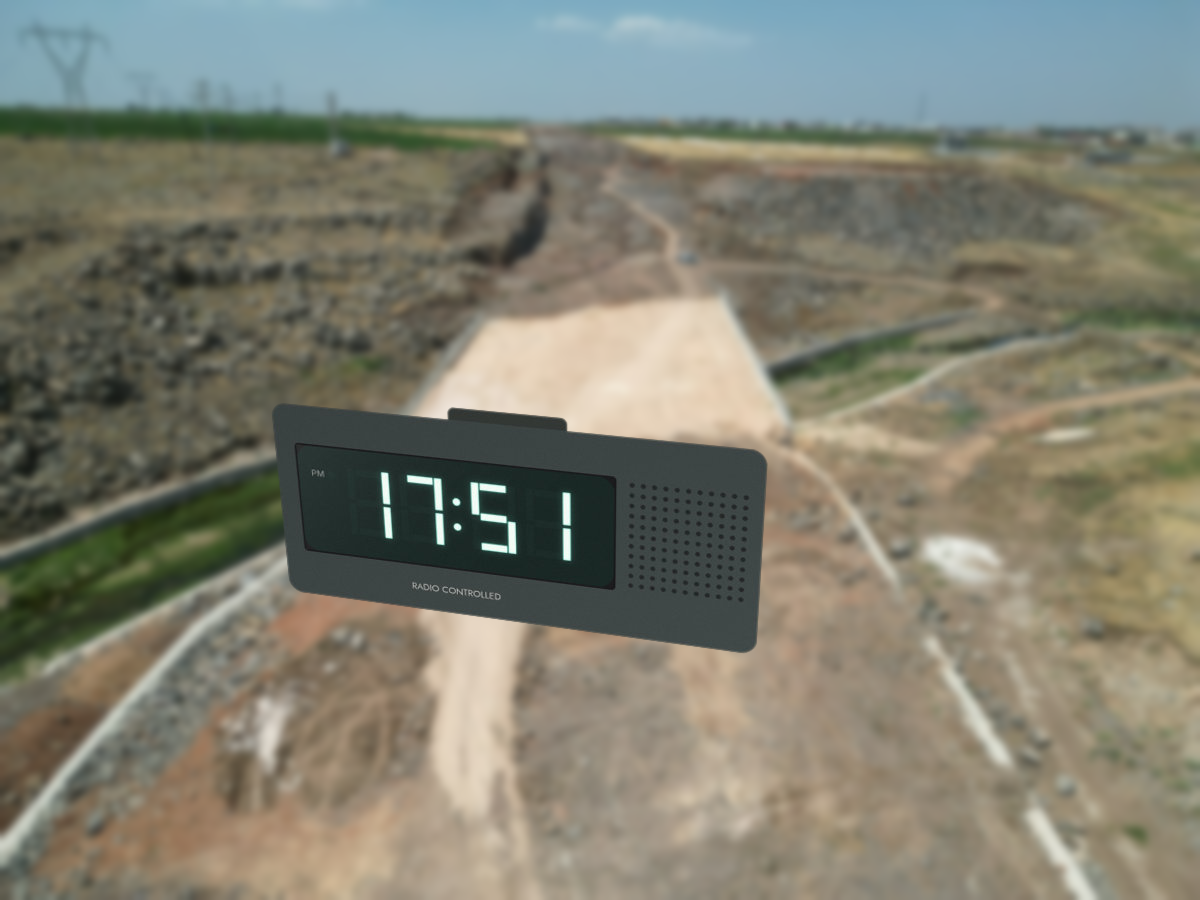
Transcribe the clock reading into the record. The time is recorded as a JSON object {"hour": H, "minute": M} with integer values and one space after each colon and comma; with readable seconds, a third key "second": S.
{"hour": 17, "minute": 51}
